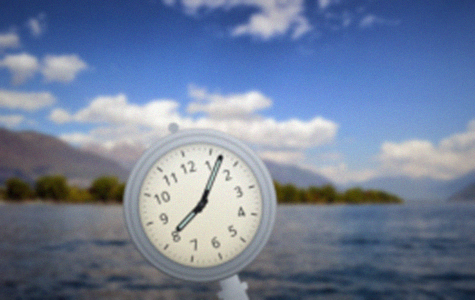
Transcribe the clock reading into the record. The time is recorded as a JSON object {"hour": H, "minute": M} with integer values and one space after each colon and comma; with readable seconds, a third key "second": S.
{"hour": 8, "minute": 7}
